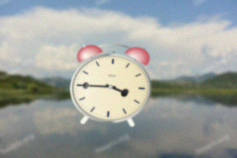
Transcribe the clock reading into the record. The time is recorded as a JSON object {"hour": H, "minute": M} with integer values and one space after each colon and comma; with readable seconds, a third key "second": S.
{"hour": 3, "minute": 45}
